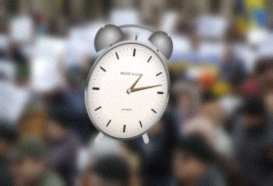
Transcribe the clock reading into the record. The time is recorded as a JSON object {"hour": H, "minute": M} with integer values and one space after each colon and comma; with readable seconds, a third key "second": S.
{"hour": 1, "minute": 13}
